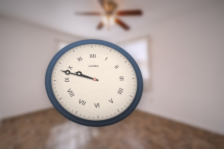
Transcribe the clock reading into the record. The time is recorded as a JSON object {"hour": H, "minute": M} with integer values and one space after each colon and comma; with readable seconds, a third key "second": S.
{"hour": 9, "minute": 48}
